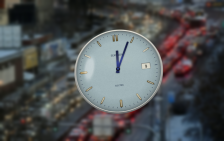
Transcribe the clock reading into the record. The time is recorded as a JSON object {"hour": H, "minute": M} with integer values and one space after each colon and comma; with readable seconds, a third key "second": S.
{"hour": 12, "minute": 4}
